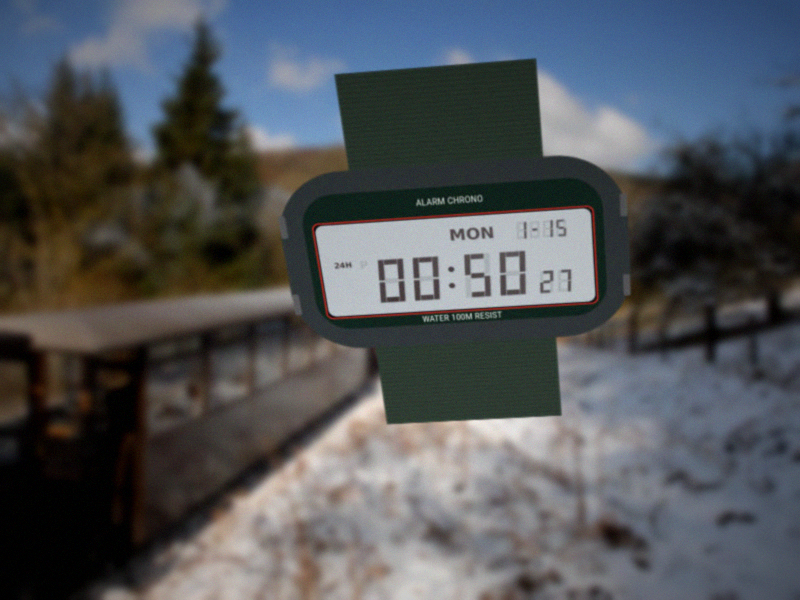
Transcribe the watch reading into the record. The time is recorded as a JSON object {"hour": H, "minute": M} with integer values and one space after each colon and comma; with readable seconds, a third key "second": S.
{"hour": 0, "minute": 50, "second": 27}
